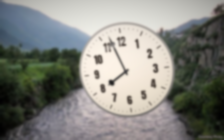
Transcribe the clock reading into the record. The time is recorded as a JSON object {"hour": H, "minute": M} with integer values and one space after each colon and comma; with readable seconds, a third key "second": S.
{"hour": 7, "minute": 57}
